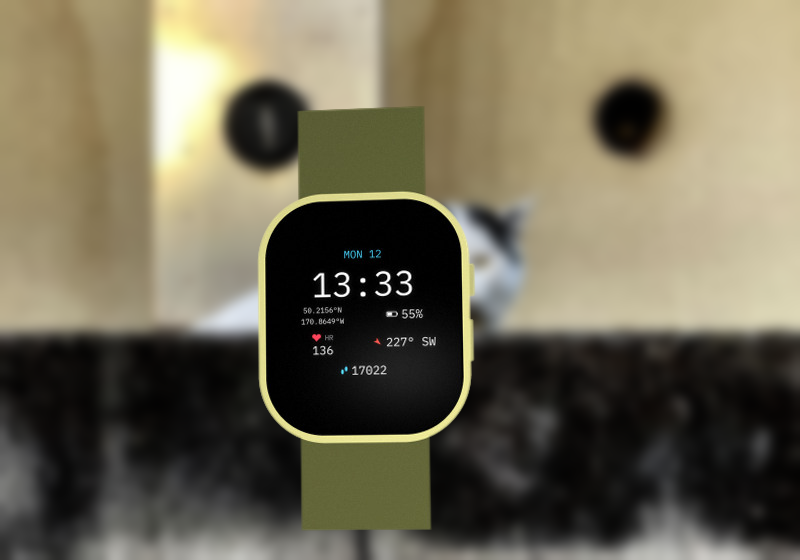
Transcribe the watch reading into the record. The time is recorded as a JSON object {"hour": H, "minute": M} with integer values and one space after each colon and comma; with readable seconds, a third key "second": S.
{"hour": 13, "minute": 33}
